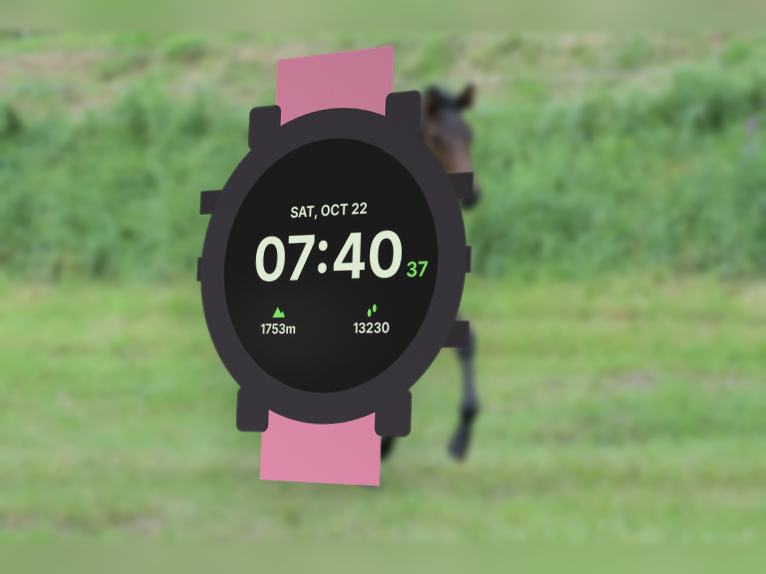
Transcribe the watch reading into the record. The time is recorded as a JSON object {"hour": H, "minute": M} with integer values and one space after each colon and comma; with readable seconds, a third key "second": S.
{"hour": 7, "minute": 40, "second": 37}
